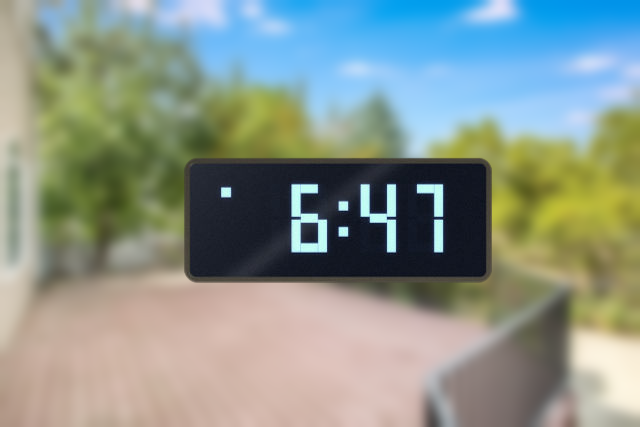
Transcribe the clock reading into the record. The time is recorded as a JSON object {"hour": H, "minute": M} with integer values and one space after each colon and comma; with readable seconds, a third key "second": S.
{"hour": 6, "minute": 47}
